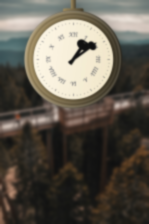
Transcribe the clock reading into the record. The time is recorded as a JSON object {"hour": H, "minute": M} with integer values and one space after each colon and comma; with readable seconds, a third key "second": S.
{"hour": 1, "minute": 9}
